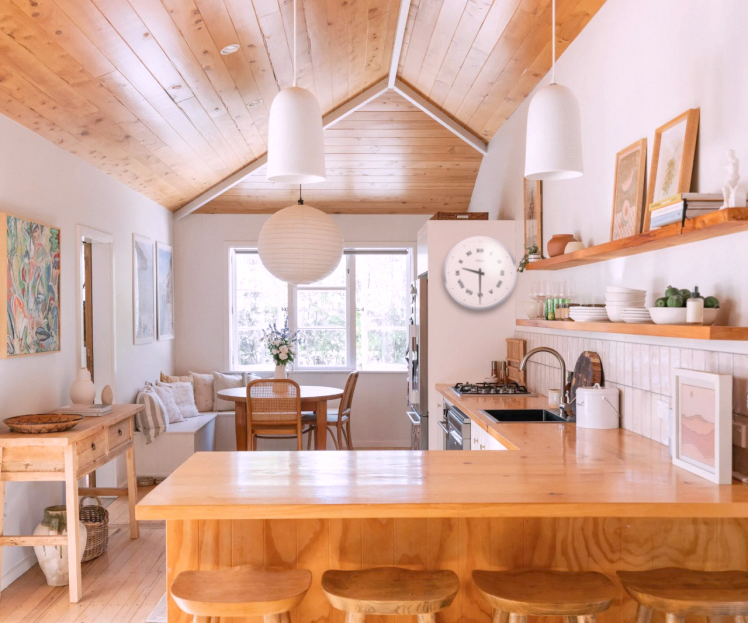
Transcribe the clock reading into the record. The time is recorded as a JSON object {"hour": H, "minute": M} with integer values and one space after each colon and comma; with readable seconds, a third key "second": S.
{"hour": 9, "minute": 30}
